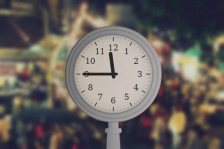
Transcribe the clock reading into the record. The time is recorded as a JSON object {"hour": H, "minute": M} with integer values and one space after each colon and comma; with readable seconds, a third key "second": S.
{"hour": 11, "minute": 45}
